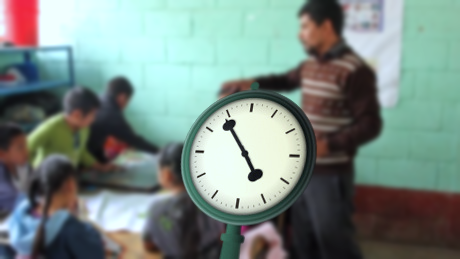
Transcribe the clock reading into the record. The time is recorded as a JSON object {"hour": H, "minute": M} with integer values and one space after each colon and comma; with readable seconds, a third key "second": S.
{"hour": 4, "minute": 54}
